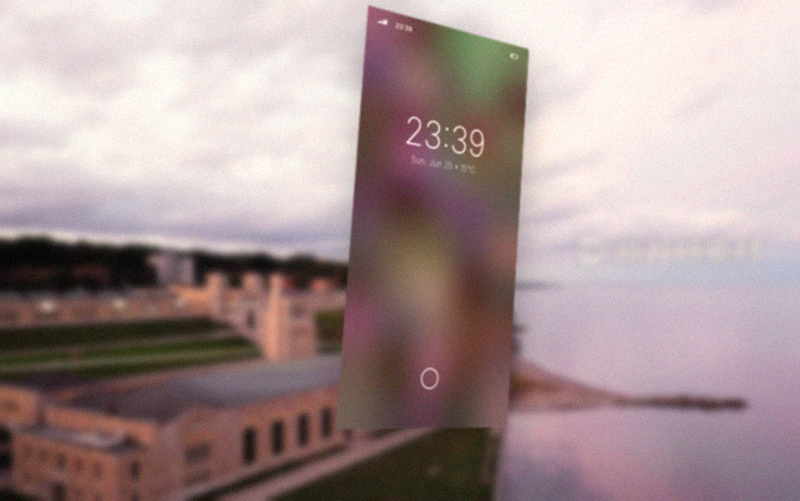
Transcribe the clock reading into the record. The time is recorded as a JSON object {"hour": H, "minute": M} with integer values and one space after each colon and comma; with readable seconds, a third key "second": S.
{"hour": 23, "minute": 39}
